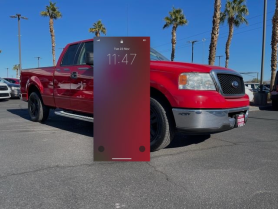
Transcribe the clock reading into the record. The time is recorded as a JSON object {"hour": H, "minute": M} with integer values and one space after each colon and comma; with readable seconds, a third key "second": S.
{"hour": 11, "minute": 47}
